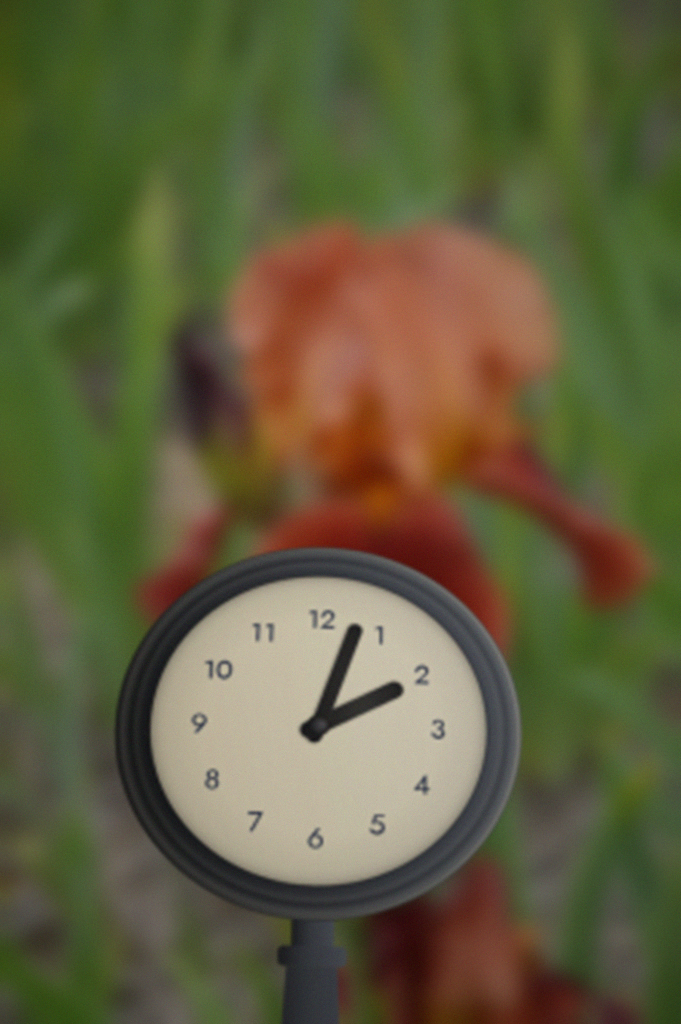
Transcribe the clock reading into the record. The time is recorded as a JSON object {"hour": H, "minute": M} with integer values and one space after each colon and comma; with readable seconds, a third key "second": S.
{"hour": 2, "minute": 3}
